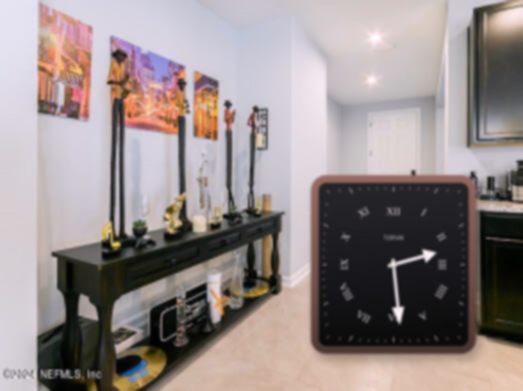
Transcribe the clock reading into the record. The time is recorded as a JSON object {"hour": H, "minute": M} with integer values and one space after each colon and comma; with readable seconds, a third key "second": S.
{"hour": 2, "minute": 29}
